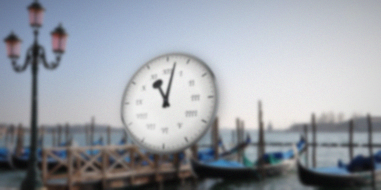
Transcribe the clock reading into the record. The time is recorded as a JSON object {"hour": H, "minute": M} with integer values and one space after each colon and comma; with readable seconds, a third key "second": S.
{"hour": 11, "minute": 2}
